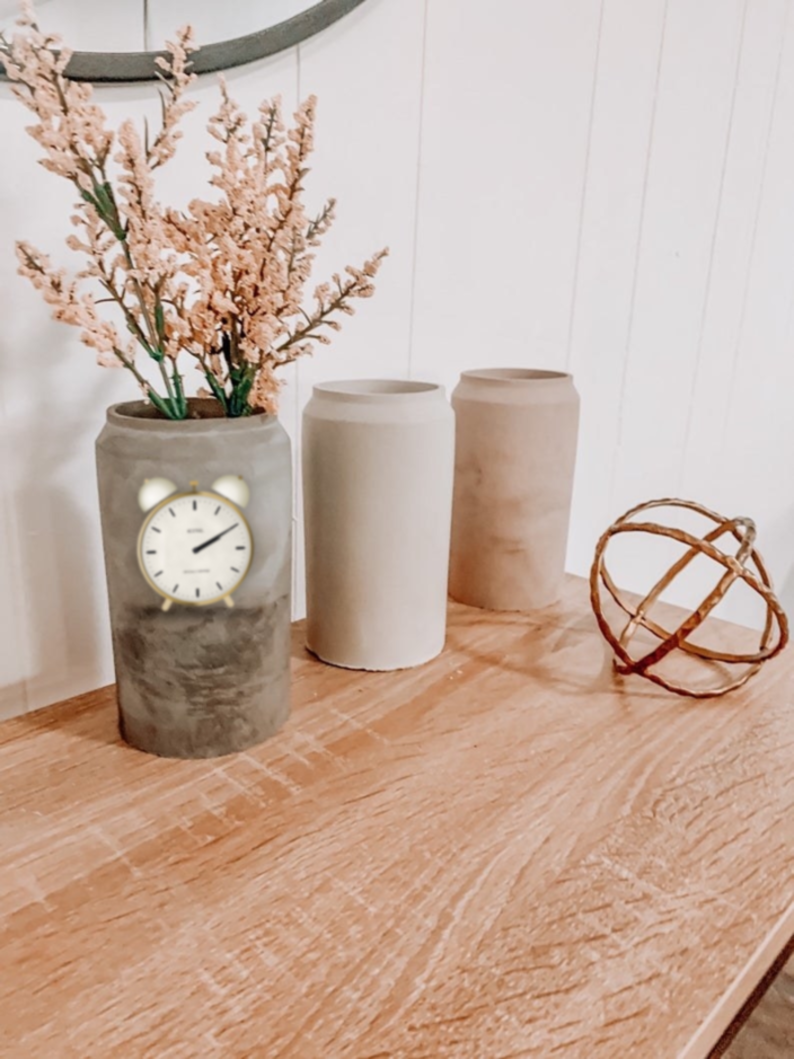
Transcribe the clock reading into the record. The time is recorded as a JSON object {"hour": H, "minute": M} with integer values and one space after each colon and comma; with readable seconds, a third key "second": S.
{"hour": 2, "minute": 10}
